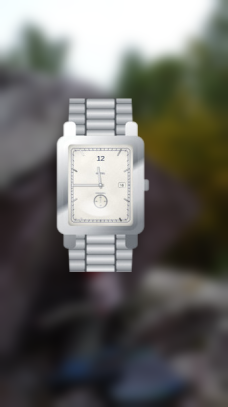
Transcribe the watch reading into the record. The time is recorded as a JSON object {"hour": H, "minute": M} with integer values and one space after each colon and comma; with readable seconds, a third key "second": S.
{"hour": 11, "minute": 45}
